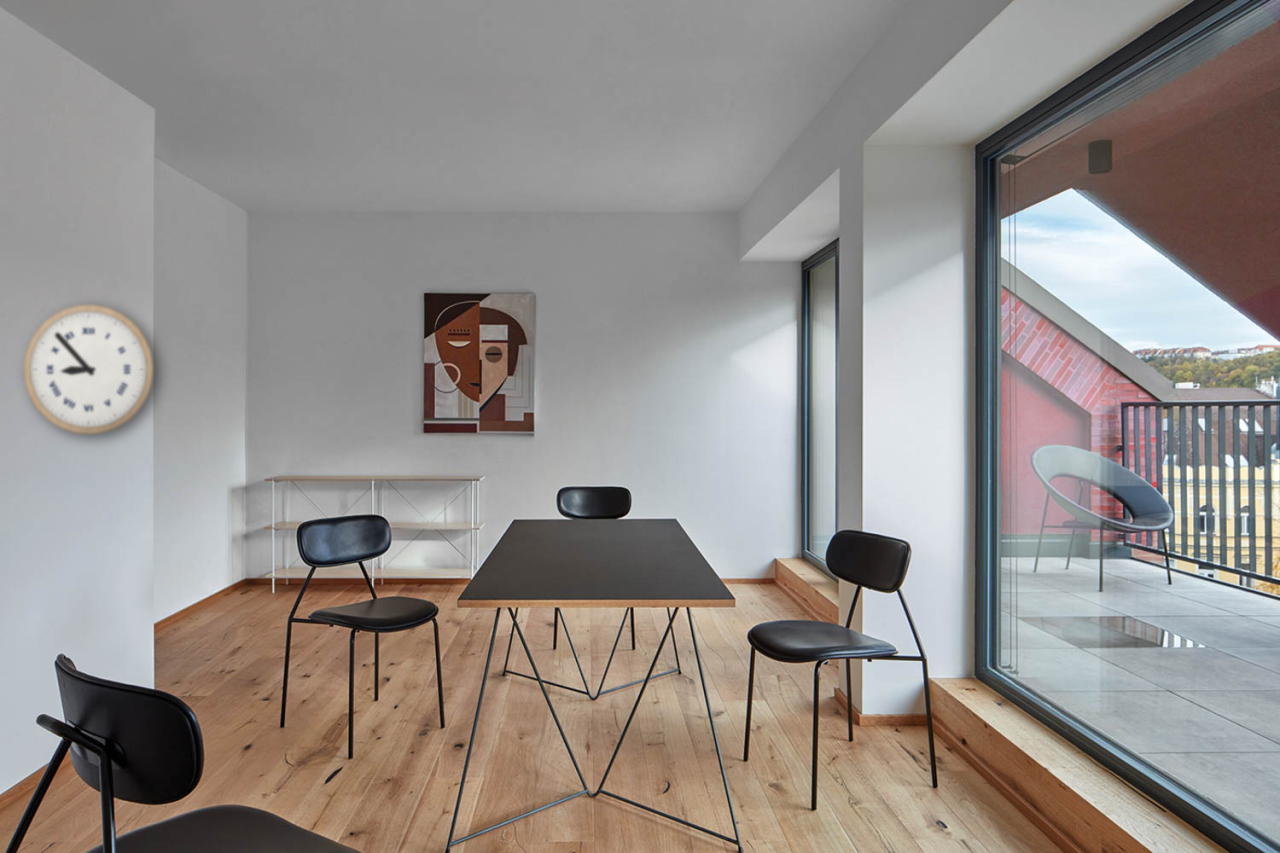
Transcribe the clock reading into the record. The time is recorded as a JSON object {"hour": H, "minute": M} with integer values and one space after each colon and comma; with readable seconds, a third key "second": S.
{"hour": 8, "minute": 53}
